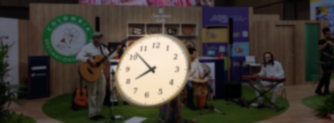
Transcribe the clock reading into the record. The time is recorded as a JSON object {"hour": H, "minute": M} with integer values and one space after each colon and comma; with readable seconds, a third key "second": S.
{"hour": 7, "minute": 52}
